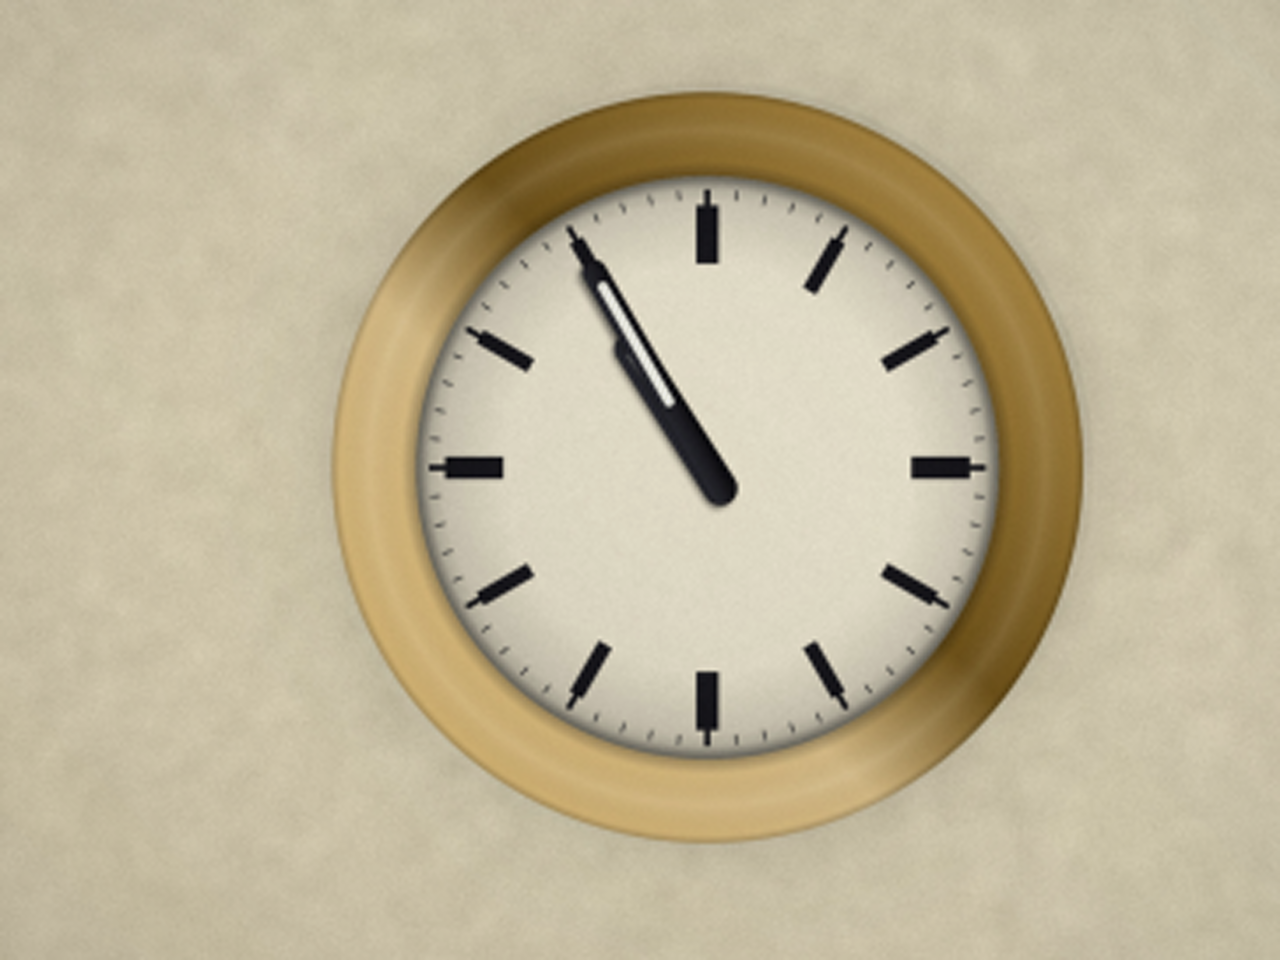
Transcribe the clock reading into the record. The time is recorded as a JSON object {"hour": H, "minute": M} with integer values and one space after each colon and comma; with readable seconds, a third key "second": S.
{"hour": 10, "minute": 55}
